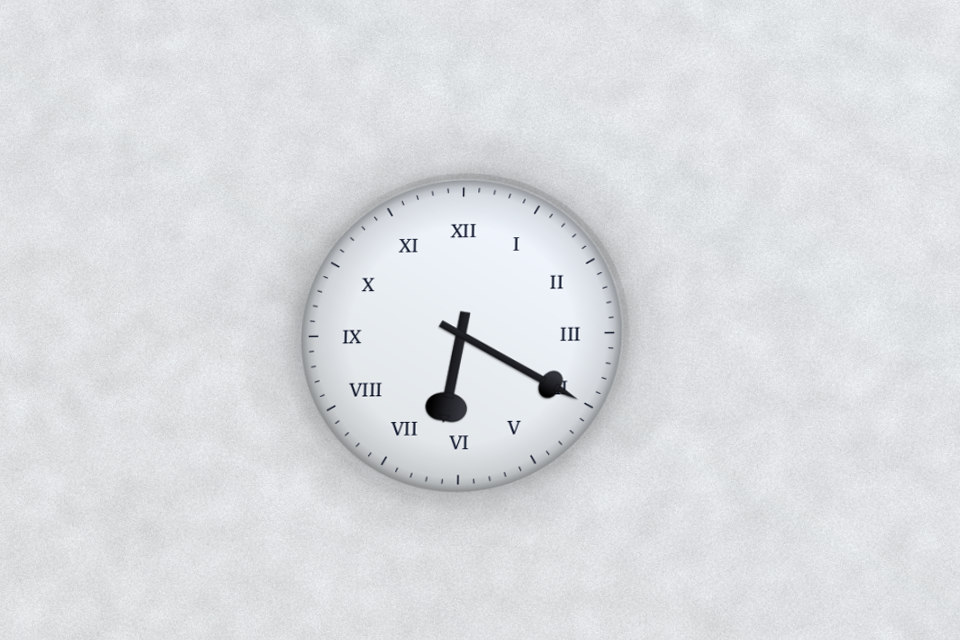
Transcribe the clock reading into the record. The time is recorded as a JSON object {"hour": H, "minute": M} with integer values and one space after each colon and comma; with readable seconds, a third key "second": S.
{"hour": 6, "minute": 20}
